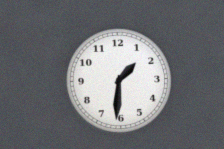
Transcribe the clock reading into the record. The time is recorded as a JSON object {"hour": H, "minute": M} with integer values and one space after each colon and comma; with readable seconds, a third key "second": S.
{"hour": 1, "minute": 31}
